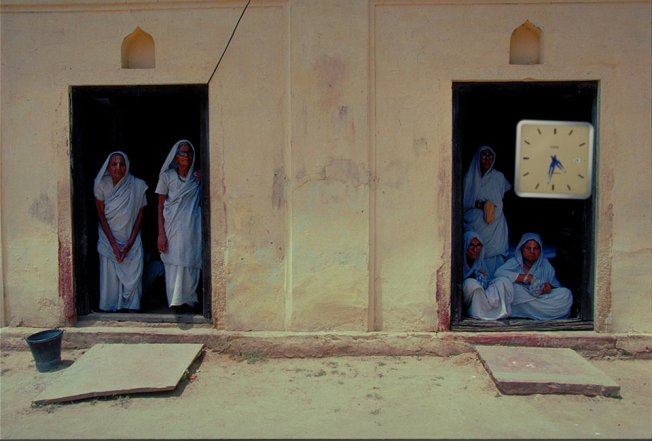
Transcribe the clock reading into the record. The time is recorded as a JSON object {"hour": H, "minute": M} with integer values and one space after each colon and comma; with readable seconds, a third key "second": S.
{"hour": 4, "minute": 32}
